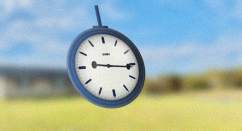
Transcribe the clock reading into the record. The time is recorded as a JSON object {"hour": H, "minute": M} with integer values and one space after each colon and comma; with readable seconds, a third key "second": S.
{"hour": 9, "minute": 16}
